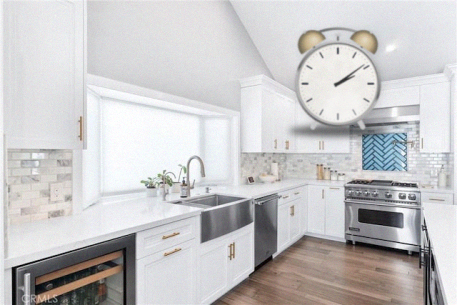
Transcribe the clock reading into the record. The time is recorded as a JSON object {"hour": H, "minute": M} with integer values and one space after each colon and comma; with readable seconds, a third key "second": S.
{"hour": 2, "minute": 9}
